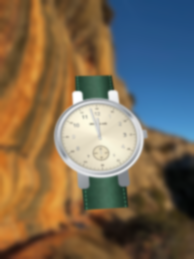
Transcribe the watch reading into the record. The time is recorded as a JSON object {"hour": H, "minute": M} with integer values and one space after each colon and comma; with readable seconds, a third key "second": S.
{"hour": 11, "minute": 58}
